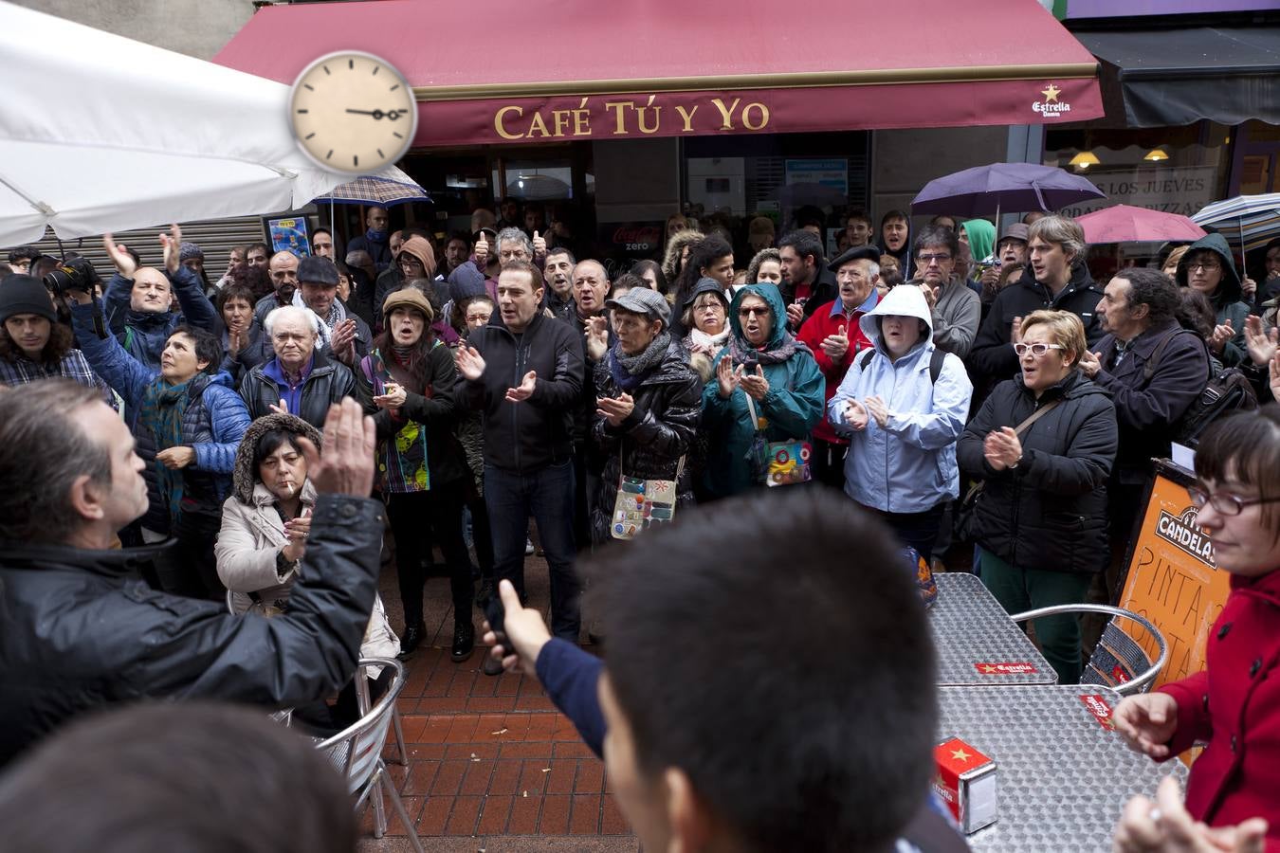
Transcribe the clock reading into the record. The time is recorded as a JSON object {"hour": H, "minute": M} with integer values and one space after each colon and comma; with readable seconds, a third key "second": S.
{"hour": 3, "minute": 16}
